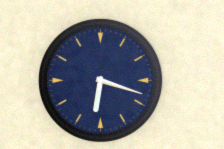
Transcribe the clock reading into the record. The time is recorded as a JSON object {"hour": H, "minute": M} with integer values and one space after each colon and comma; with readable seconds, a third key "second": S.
{"hour": 6, "minute": 18}
